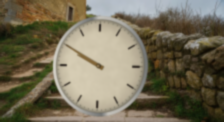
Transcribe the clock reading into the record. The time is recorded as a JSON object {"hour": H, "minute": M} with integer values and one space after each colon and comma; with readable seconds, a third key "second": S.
{"hour": 9, "minute": 50}
